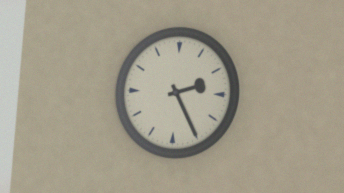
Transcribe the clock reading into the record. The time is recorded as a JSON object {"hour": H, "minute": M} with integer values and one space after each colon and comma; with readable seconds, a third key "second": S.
{"hour": 2, "minute": 25}
